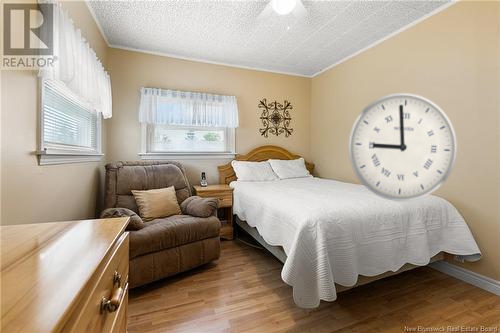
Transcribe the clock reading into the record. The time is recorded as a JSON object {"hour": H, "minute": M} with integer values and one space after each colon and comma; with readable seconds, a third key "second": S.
{"hour": 8, "minute": 59}
